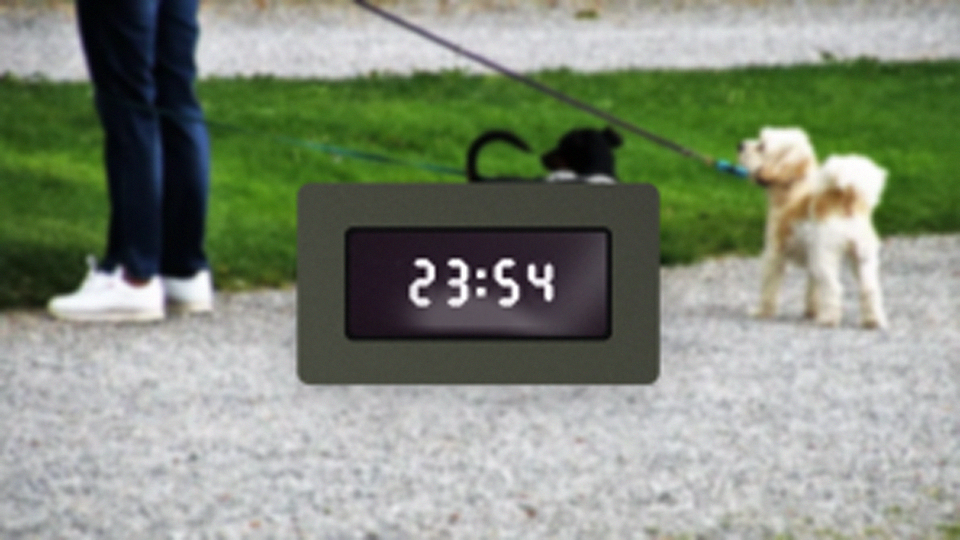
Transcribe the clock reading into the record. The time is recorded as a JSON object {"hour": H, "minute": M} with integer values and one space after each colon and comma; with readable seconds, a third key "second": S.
{"hour": 23, "minute": 54}
